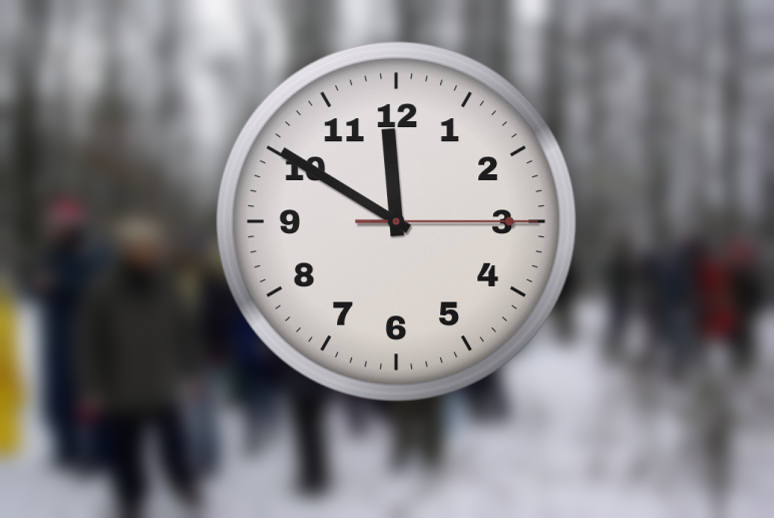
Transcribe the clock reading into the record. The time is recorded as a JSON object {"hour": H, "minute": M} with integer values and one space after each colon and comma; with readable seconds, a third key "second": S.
{"hour": 11, "minute": 50, "second": 15}
